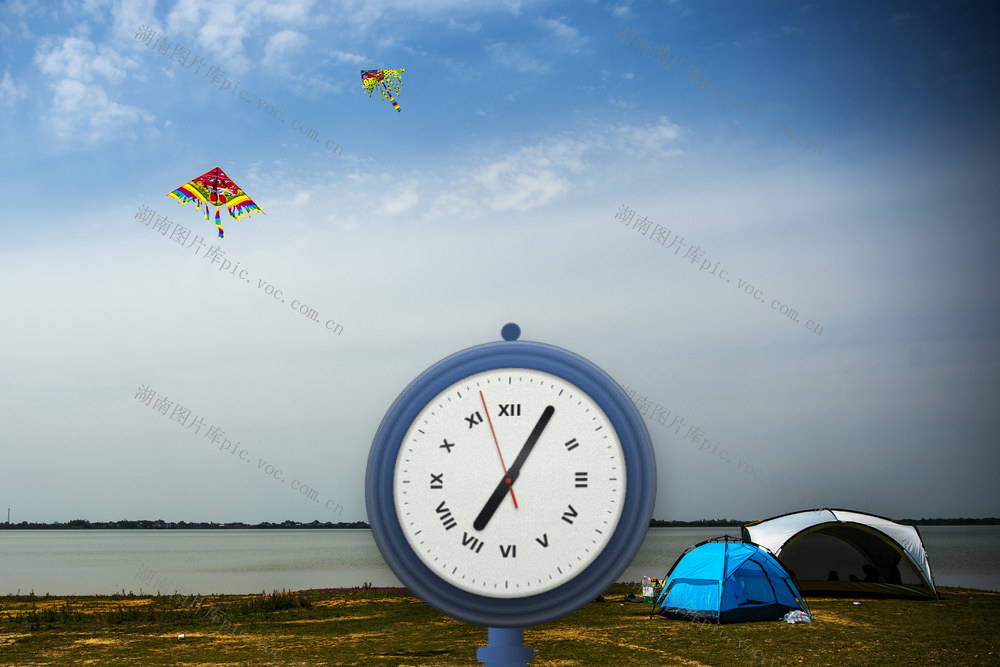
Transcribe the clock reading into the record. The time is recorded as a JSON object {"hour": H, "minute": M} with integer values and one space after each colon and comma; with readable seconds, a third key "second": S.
{"hour": 7, "minute": 4, "second": 57}
